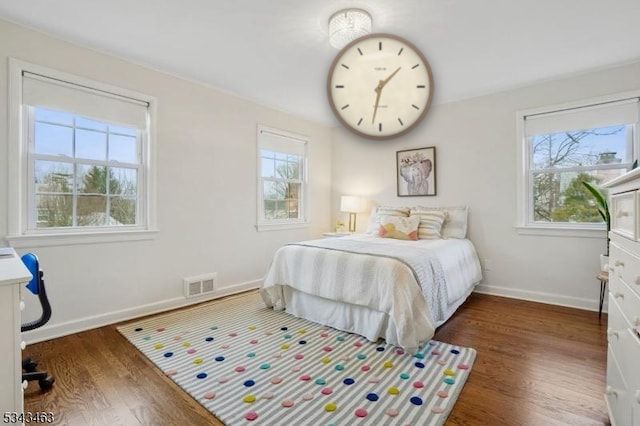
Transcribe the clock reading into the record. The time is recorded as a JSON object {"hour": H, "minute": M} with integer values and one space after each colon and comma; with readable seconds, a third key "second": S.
{"hour": 1, "minute": 32}
